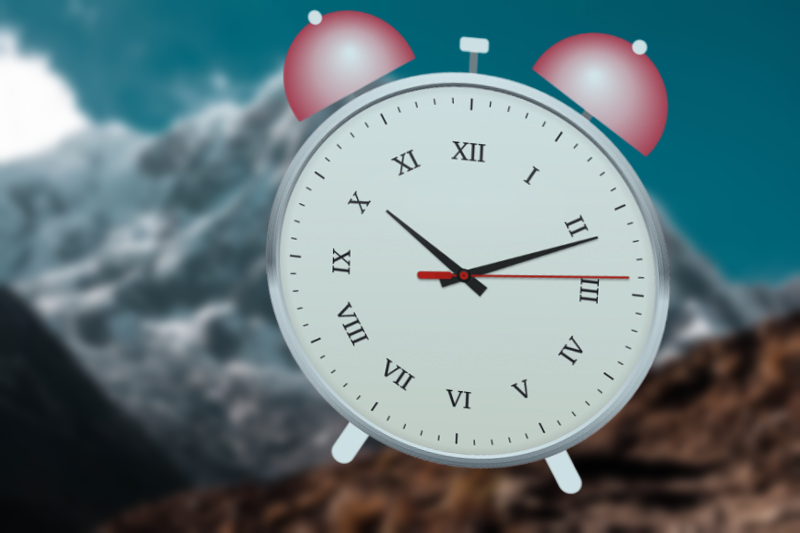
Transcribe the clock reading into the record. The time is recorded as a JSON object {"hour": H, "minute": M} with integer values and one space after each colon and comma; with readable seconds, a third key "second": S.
{"hour": 10, "minute": 11, "second": 14}
